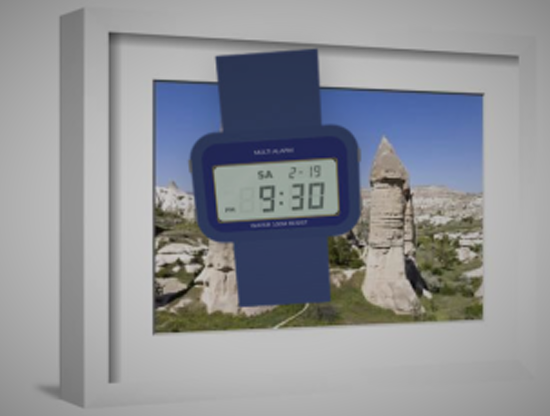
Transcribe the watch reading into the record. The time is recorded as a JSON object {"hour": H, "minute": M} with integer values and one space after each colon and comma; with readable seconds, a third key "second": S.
{"hour": 9, "minute": 30}
